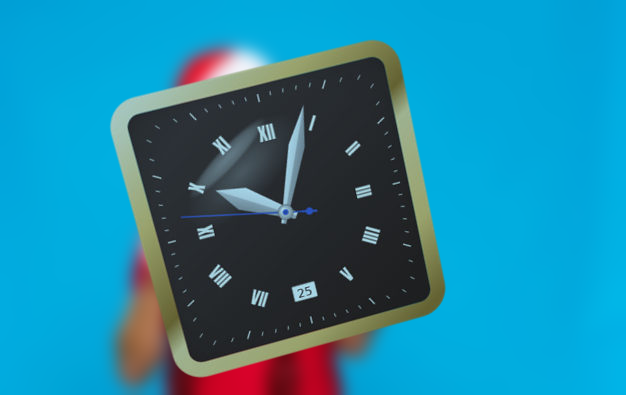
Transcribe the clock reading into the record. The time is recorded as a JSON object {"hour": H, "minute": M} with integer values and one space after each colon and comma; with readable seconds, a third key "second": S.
{"hour": 10, "minute": 3, "second": 47}
